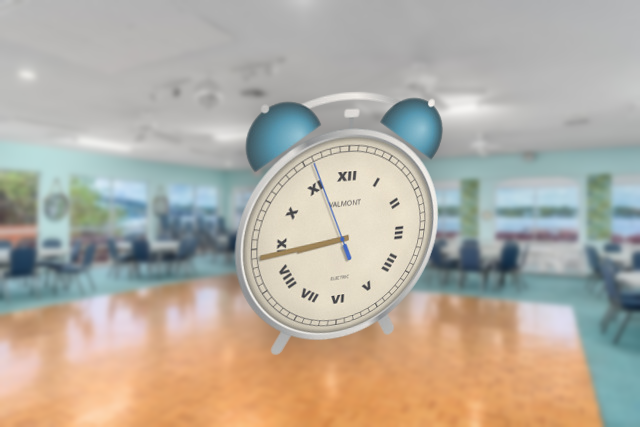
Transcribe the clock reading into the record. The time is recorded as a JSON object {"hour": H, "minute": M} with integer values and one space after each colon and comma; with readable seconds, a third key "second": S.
{"hour": 8, "minute": 43, "second": 56}
